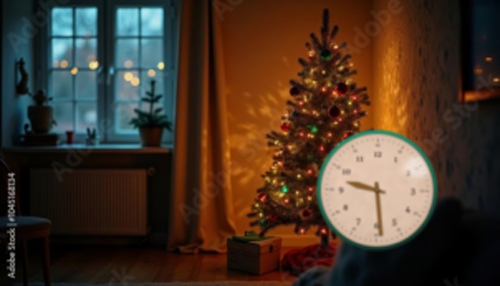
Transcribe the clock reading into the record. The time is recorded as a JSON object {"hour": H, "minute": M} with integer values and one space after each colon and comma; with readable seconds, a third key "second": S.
{"hour": 9, "minute": 29}
